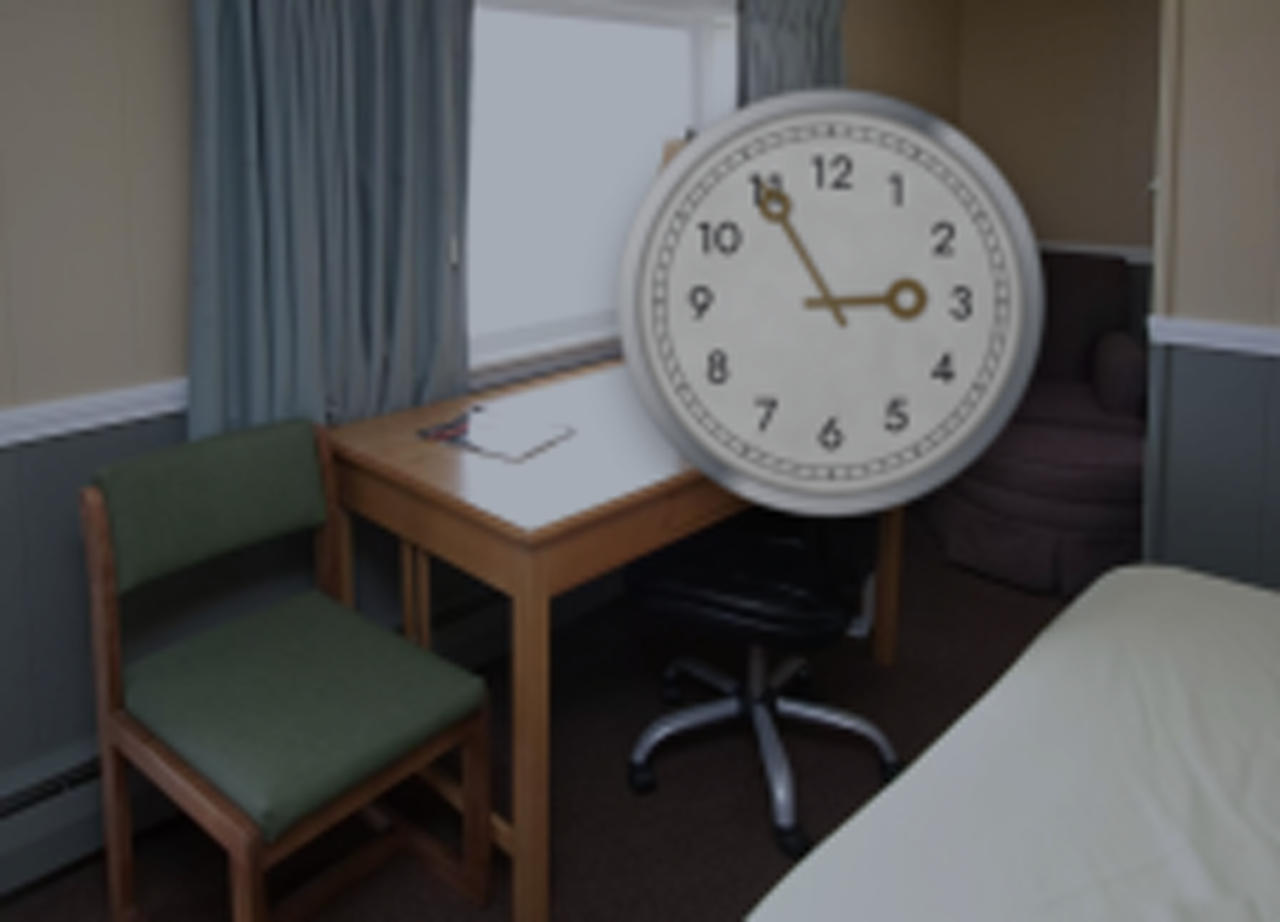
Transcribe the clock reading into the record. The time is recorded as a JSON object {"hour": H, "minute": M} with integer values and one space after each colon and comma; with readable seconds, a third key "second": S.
{"hour": 2, "minute": 55}
